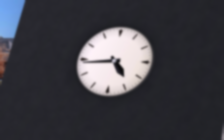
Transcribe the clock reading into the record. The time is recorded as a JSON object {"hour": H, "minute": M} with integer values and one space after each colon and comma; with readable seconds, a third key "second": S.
{"hour": 4, "minute": 44}
